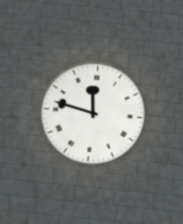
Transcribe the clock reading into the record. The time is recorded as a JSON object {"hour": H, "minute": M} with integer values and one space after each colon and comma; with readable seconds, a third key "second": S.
{"hour": 11, "minute": 47}
